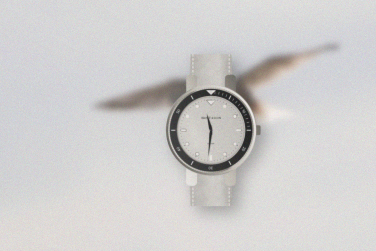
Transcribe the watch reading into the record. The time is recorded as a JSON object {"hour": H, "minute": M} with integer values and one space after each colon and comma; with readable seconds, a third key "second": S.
{"hour": 11, "minute": 31}
